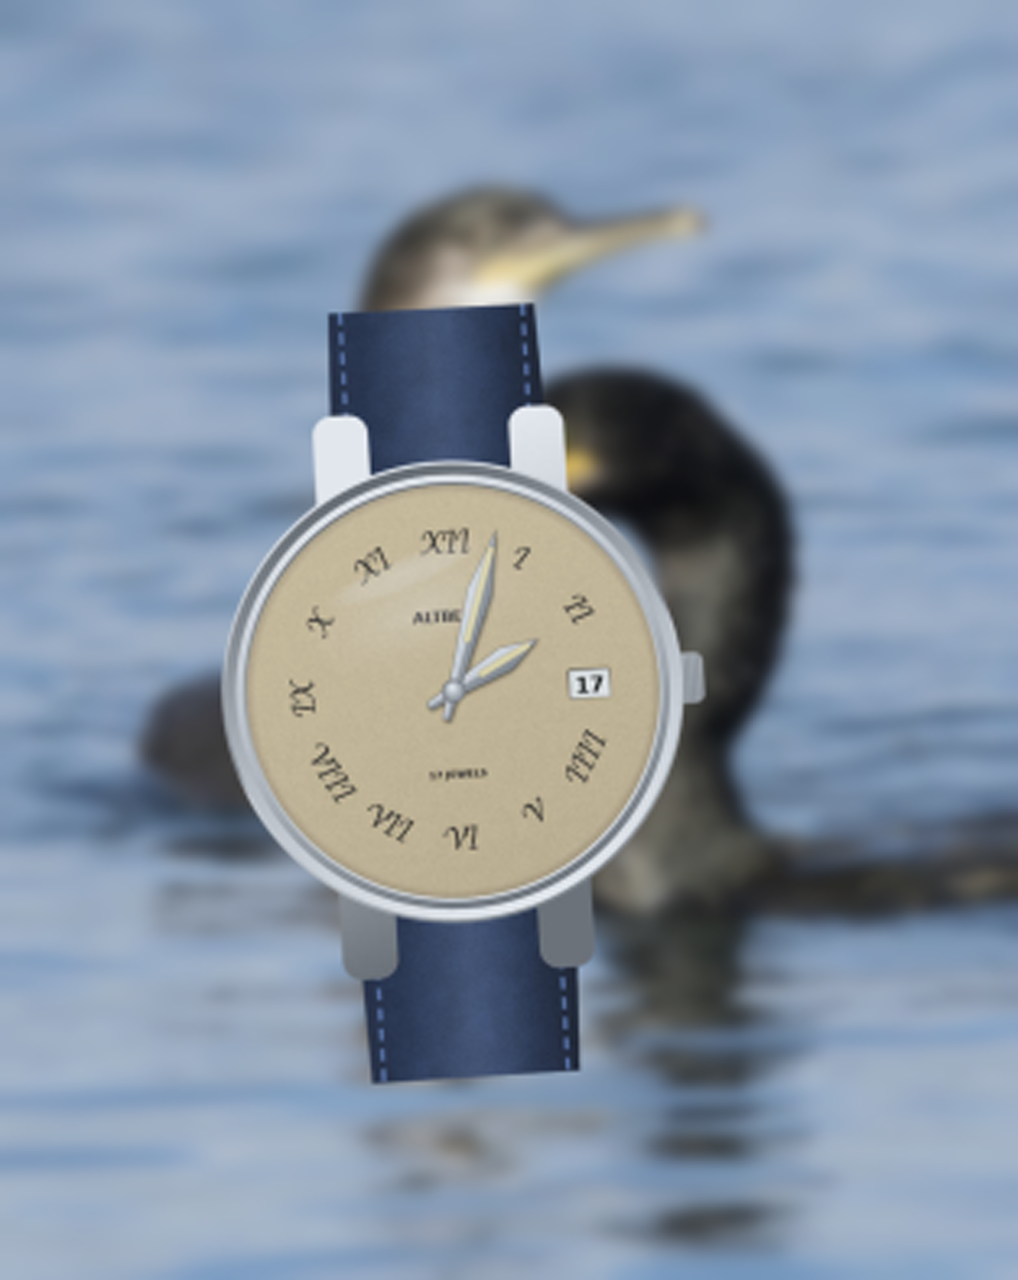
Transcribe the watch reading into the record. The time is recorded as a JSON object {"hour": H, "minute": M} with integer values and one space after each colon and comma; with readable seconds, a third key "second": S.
{"hour": 2, "minute": 3}
